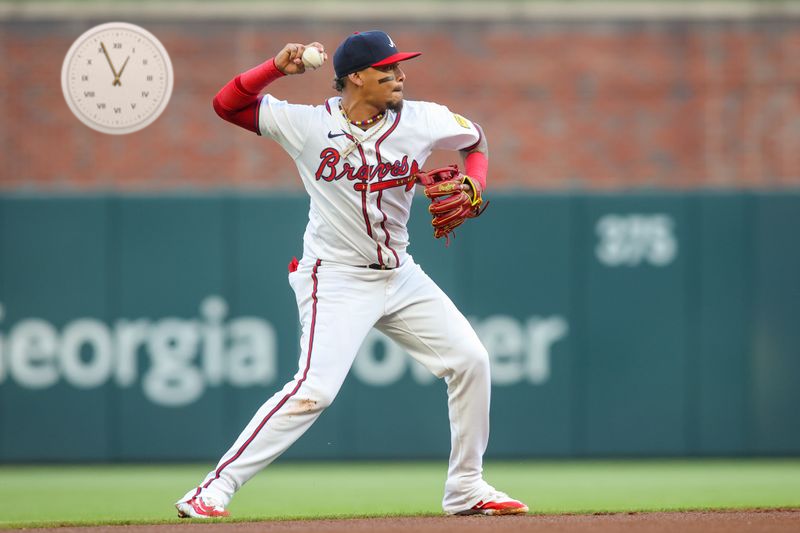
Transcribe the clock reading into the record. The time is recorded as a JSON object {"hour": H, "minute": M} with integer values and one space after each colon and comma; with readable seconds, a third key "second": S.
{"hour": 12, "minute": 56}
